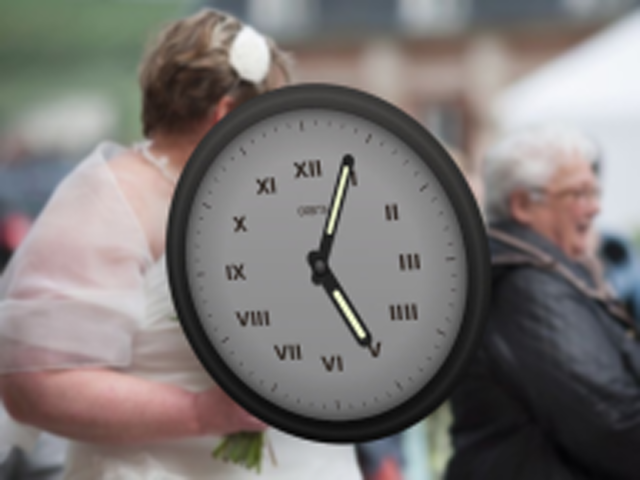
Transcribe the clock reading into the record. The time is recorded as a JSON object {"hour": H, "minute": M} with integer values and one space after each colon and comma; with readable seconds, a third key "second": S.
{"hour": 5, "minute": 4}
